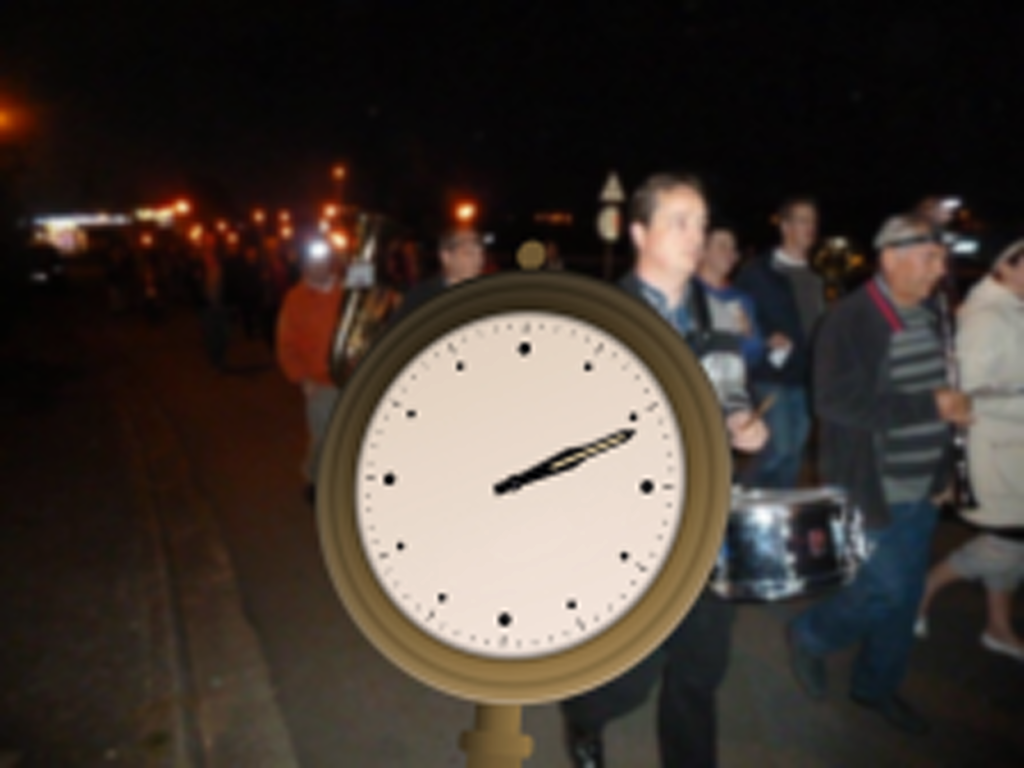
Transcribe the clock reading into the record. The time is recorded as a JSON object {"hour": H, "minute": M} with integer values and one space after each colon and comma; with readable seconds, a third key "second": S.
{"hour": 2, "minute": 11}
